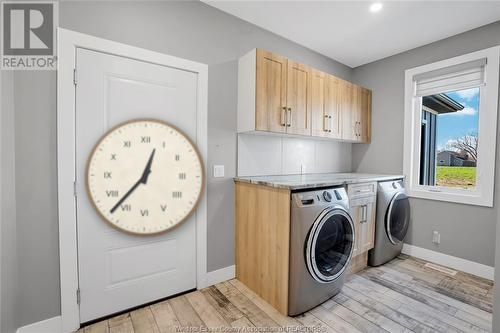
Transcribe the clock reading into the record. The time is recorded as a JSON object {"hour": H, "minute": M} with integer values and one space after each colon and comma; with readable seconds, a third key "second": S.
{"hour": 12, "minute": 37}
